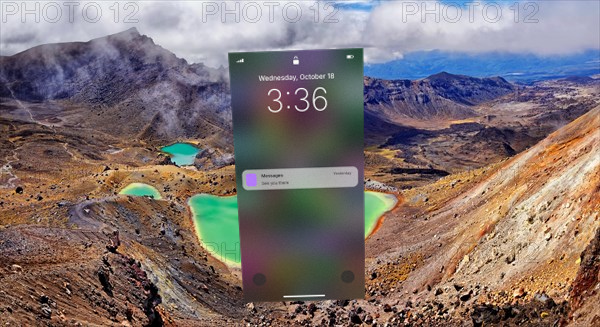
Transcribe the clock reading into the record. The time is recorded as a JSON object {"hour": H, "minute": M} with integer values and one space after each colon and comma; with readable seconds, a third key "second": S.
{"hour": 3, "minute": 36}
